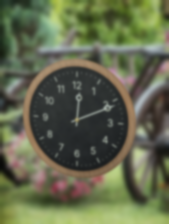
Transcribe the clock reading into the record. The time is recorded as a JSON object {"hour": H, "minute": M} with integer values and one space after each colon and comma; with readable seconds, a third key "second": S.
{"hour": 12, "minute": 11}
